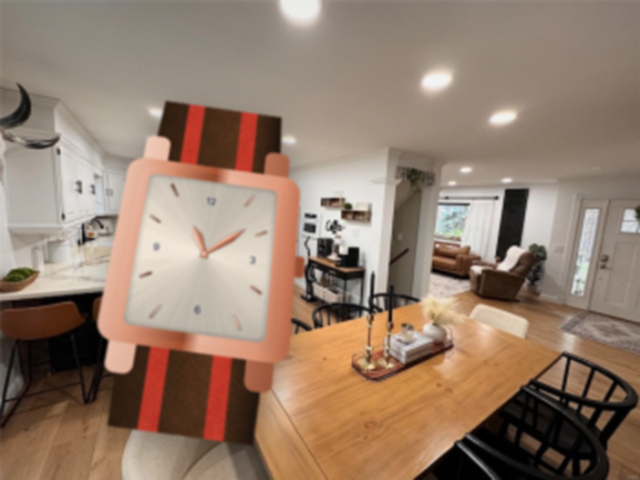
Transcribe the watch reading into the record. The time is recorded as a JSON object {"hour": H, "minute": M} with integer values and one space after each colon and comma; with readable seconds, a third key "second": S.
{"hour": 11, "minute": 8}
